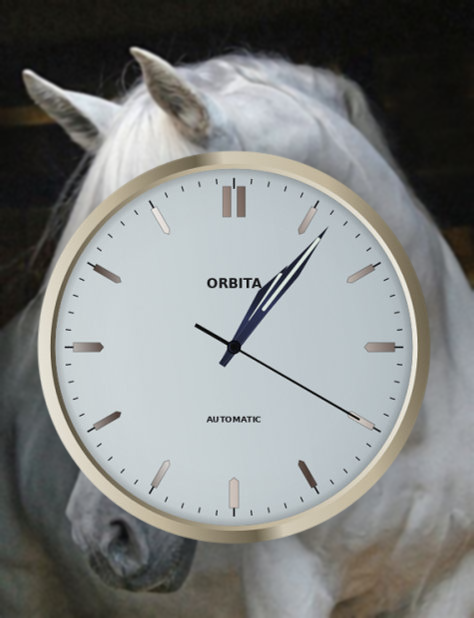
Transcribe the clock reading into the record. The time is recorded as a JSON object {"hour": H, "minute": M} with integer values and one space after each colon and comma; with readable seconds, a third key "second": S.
{"hour": 1, "minute": 6, "second": 20}
